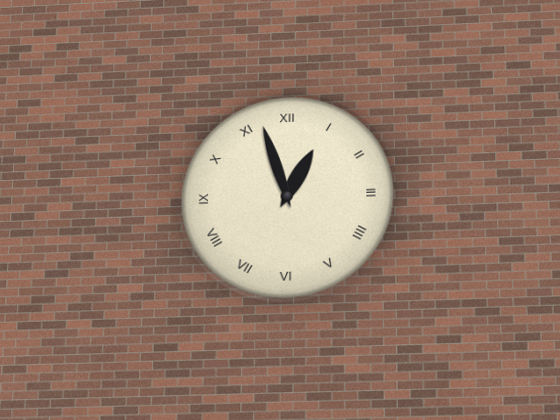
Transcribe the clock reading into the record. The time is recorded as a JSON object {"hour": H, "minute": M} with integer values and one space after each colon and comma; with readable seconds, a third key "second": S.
{"hour": 12, "minute": 57}
